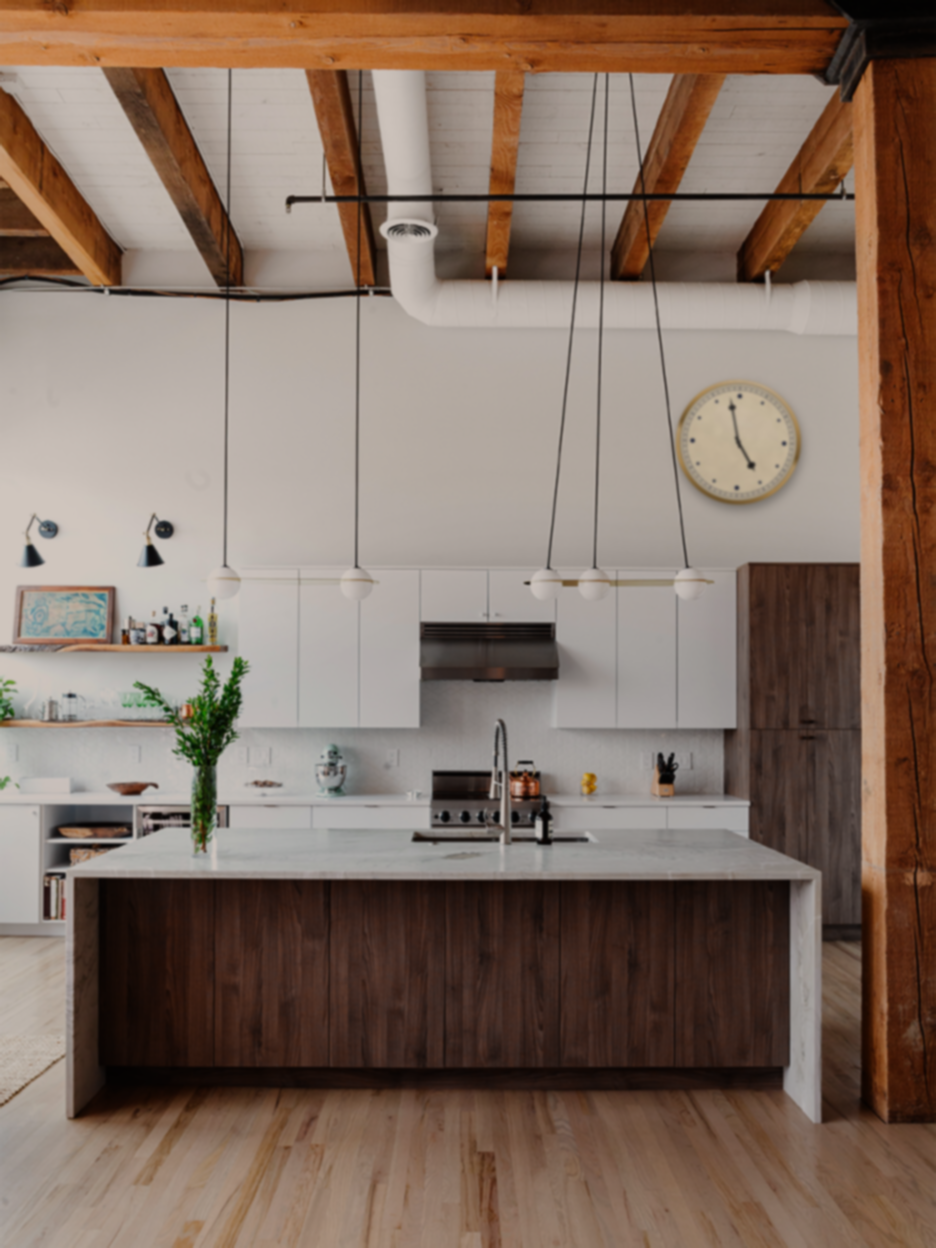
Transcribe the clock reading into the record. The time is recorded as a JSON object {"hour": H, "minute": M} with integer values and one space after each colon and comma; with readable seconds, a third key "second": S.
{"hour": 4, "minute": 58}
